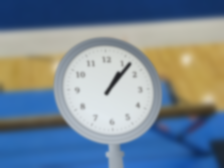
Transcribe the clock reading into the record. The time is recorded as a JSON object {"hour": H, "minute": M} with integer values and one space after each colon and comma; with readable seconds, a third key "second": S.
{"hour": 1, "minute": 7}
